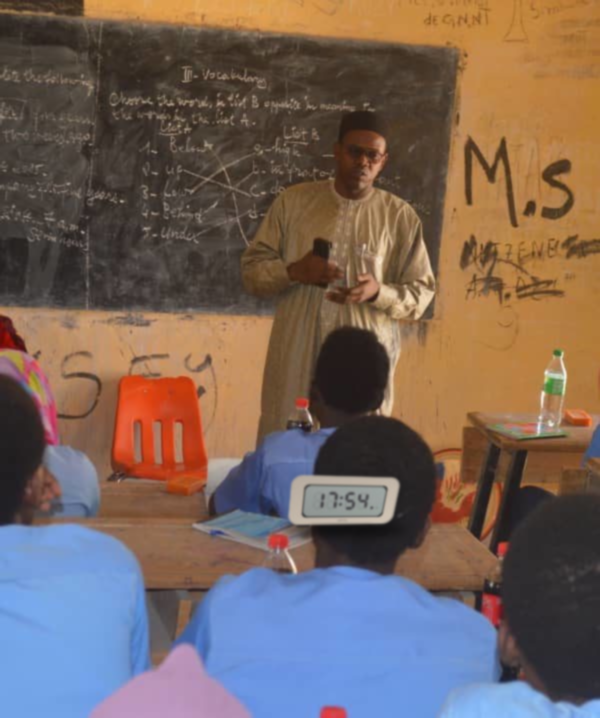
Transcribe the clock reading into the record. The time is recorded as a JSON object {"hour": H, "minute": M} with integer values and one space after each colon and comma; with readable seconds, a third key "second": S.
{"hour": 17, "minute": 54}
